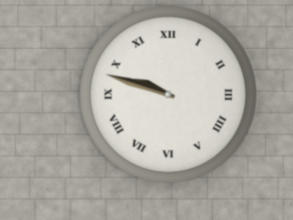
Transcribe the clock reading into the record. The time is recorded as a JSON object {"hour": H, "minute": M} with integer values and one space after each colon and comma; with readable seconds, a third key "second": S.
{"hour": 9, "minute": 48}
